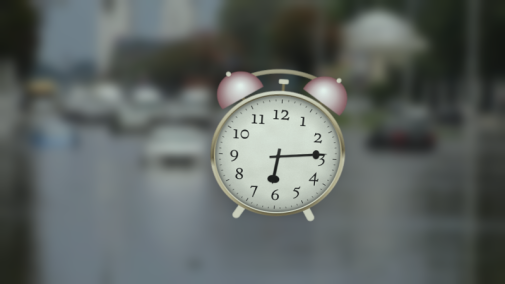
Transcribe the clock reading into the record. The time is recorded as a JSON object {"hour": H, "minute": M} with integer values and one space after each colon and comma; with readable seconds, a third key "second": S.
{"hour": 6, "minute": 14}
